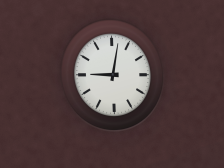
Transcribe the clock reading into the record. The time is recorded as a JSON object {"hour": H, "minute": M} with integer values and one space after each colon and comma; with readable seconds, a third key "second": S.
{"hour": 9, "minute": 2}
